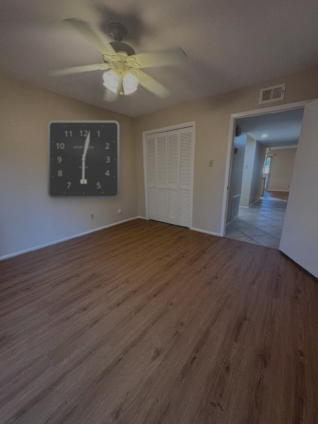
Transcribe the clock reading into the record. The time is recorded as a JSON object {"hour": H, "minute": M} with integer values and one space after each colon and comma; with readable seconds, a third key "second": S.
{"hour": 6, "minute": 2}
